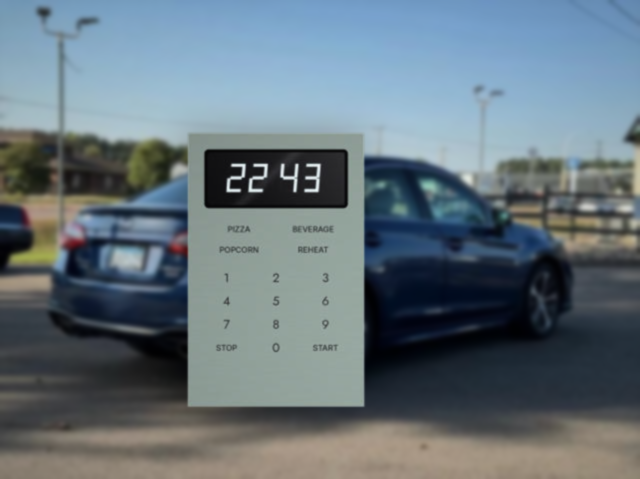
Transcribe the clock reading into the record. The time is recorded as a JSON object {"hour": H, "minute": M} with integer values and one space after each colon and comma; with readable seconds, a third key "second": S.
{"hour": 22, "minute": 43}
